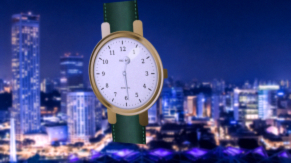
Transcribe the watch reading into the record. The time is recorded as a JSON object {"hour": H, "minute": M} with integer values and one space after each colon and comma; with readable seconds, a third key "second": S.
{"hour": 12, "minute": 29}
